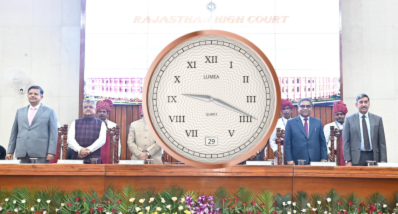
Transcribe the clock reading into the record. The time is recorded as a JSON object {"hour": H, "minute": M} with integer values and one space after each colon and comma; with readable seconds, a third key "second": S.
{"hour": 9, "minute": 19}
